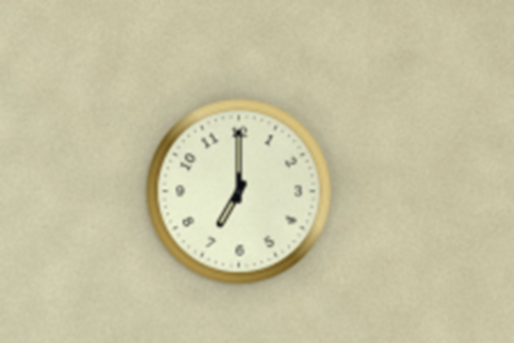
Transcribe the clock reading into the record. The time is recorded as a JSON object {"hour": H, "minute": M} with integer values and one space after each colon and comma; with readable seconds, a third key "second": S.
{"hour": 7, "minute": 0}
